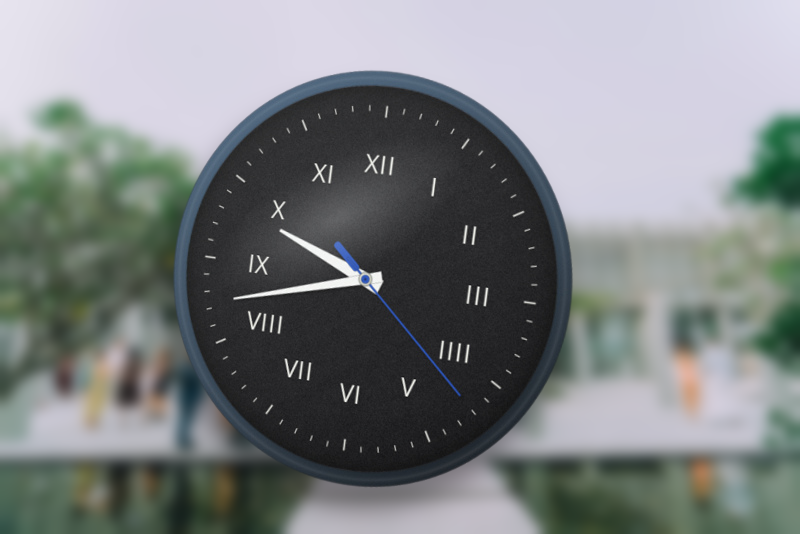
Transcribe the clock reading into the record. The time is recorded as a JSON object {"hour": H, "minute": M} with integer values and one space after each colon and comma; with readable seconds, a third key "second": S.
{"hour": 9, "minute": 42, "second": 22}
